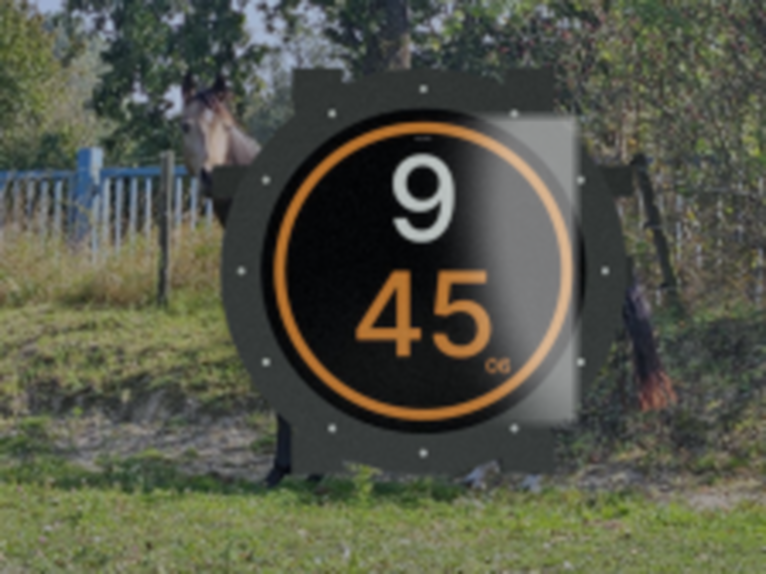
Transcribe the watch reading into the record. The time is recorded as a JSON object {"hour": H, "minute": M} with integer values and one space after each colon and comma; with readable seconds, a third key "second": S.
{"hour": 9, "minute": 45}
